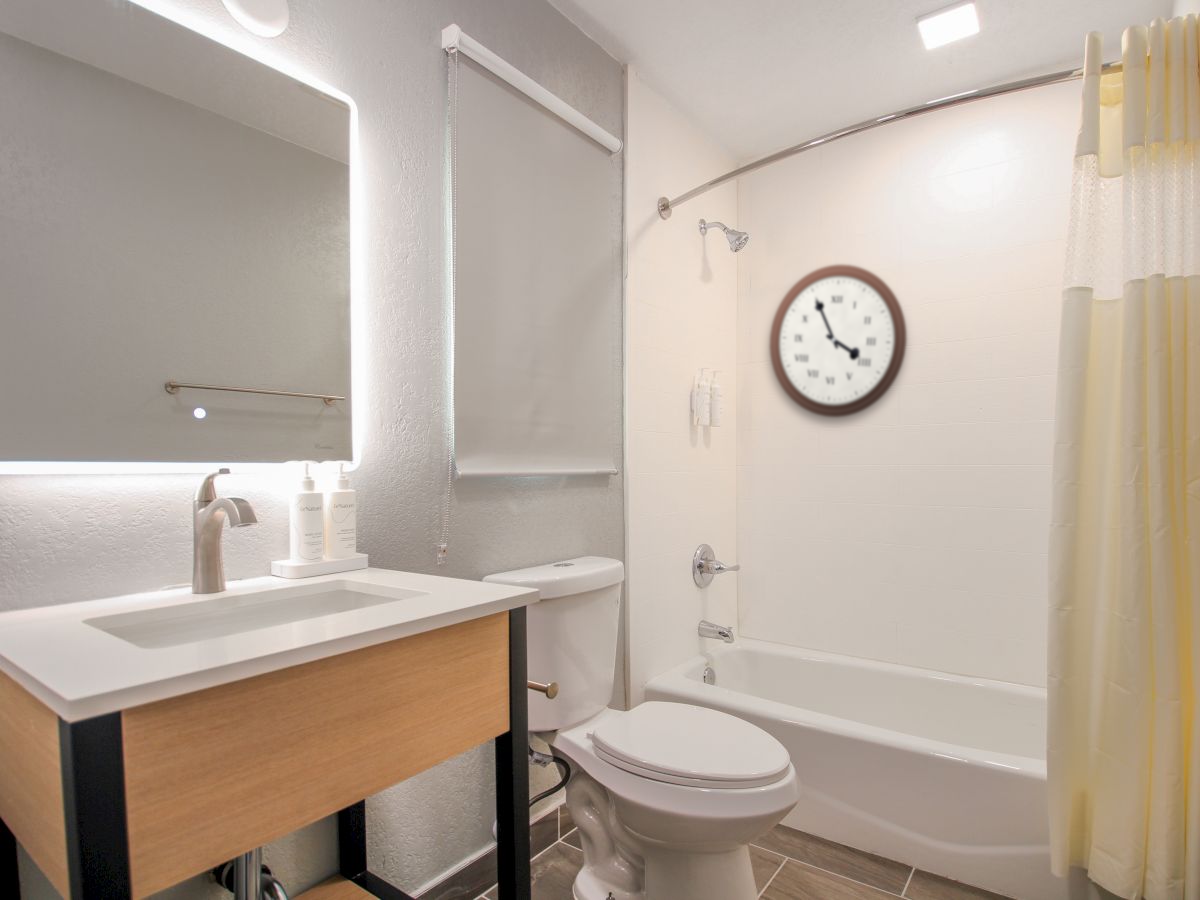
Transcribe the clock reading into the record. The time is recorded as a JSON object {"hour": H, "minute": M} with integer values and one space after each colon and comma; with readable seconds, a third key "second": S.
{"hour": 3, "minute": 55}
